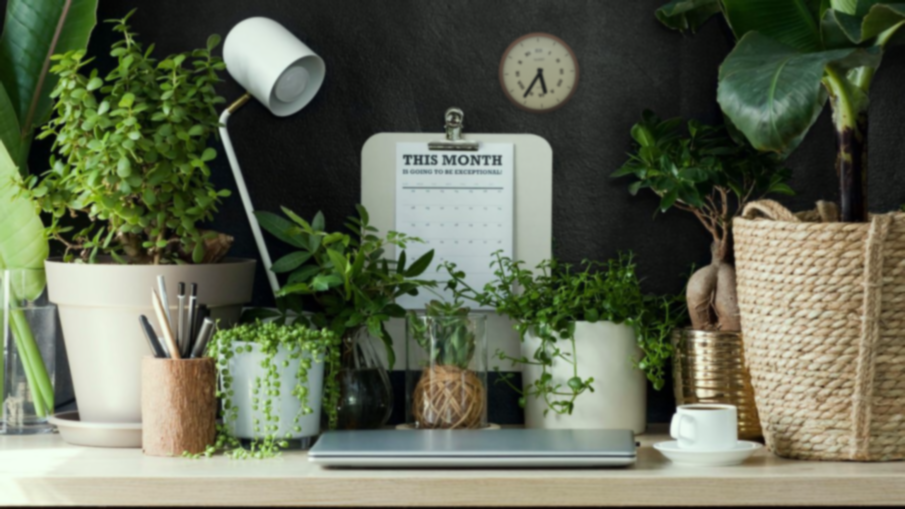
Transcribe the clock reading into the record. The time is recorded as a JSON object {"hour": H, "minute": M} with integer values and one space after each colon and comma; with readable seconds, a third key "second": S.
{"hour": 5, "minute": 36}
